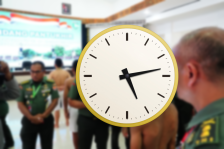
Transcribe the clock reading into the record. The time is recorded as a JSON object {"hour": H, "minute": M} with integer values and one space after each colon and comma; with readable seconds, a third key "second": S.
{"hour": 5, "minute": 13}
